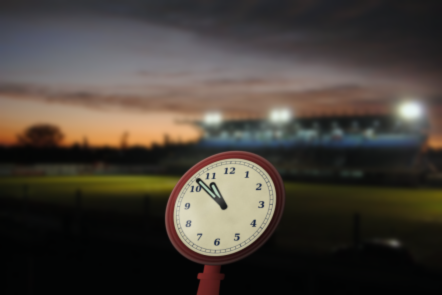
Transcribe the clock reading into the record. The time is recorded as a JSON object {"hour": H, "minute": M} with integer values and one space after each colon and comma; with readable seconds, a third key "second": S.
{"hour": 10, "minute": 52}
